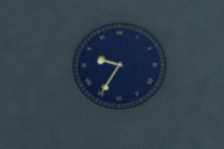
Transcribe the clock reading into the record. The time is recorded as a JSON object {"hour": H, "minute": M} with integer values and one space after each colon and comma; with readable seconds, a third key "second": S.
{"hour": 9, "minute": 35}
